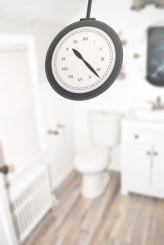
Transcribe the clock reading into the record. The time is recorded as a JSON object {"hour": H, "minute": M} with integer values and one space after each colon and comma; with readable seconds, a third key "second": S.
{"hour": 10, "minute": 22}
